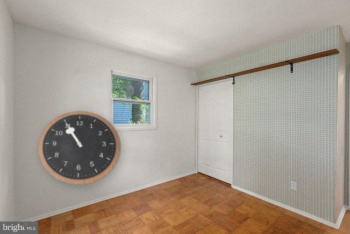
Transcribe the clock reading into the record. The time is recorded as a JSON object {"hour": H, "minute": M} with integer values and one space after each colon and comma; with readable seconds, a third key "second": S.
{"hour": 10, "minute": 55}
